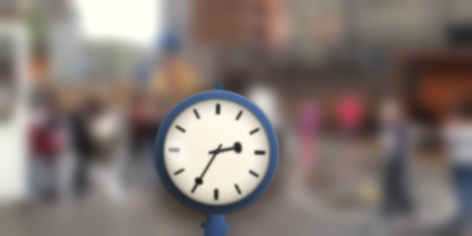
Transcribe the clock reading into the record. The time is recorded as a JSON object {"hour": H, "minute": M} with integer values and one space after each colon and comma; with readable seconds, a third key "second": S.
{"hour": 2, "minute": 35}
